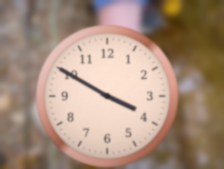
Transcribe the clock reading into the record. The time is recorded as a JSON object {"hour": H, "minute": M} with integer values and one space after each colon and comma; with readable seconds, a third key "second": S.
{"hour": 3, "minute": 50}
